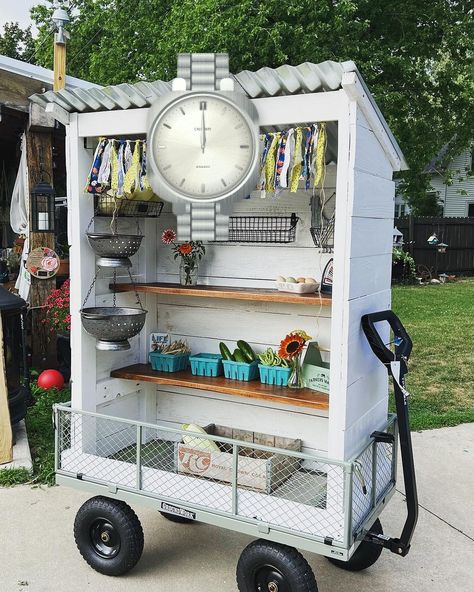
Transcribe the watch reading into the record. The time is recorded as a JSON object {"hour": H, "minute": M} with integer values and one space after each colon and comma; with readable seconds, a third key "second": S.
{"hour": 12, "minute": 0}
